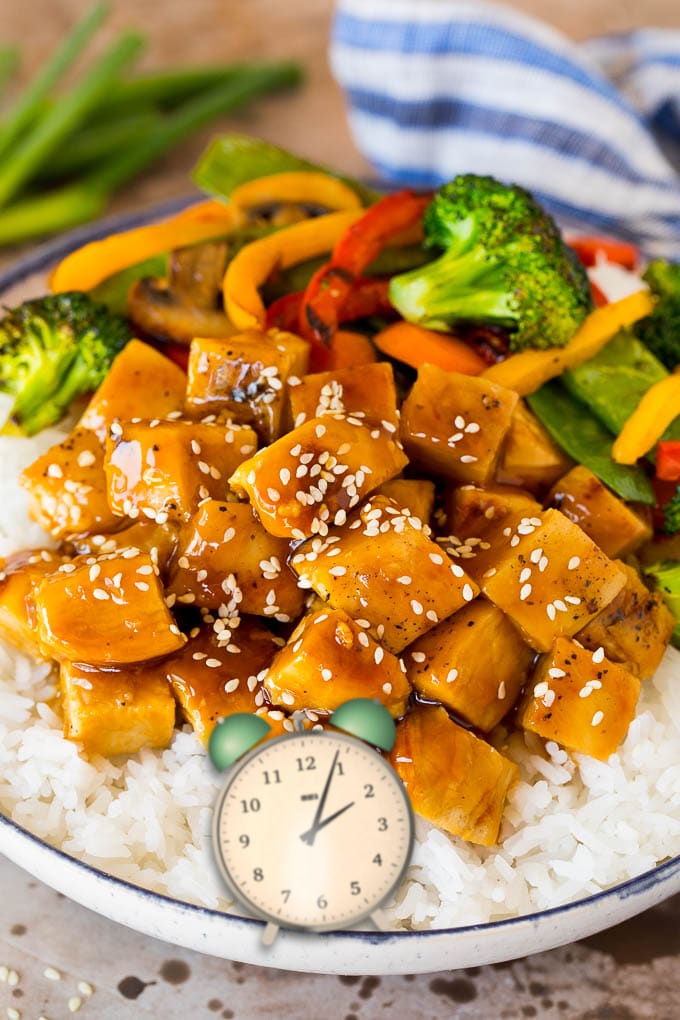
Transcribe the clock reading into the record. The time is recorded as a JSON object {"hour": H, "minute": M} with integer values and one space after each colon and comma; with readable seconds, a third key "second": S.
{"hour": 2, "minute": 4}
